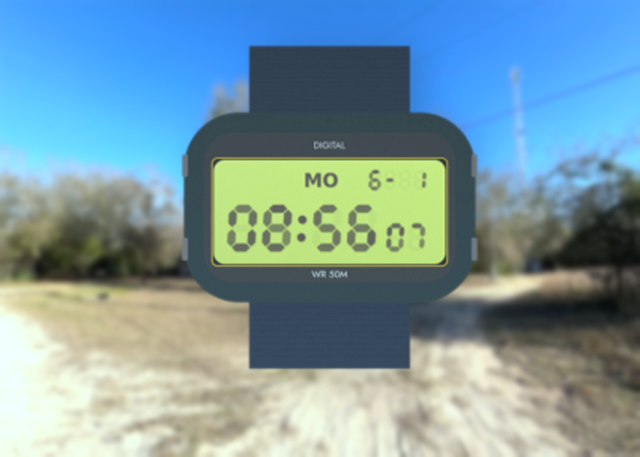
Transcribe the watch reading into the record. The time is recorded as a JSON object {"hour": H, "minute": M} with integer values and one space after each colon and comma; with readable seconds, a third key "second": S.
{"hour": 8, "minute": 56, "second": 7}
